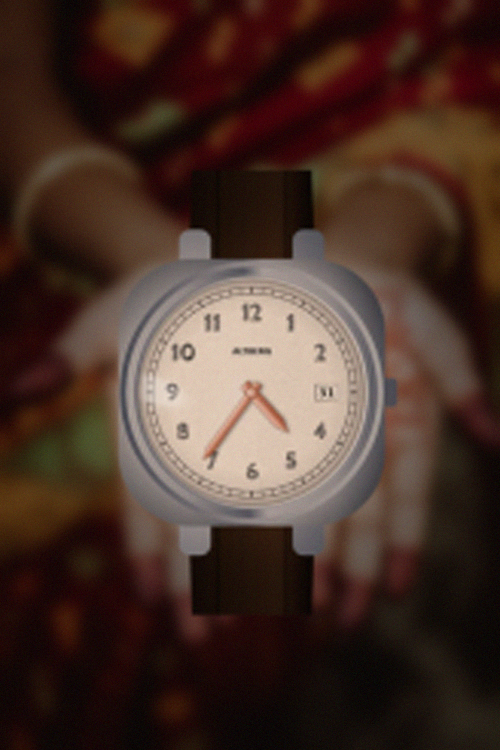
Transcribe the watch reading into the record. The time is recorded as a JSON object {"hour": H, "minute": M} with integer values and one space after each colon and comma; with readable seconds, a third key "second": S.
{"hour": 4, "minute": 36}
